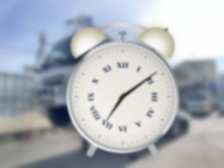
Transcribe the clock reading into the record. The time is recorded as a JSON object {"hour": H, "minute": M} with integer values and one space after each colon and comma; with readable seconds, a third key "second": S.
{"hour": 7, "minute": 9}
